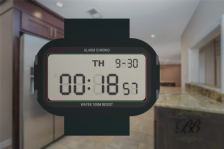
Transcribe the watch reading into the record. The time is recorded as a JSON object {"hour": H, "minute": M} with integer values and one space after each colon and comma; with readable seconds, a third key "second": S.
{"hour": 0, "minute": 18, "second": 57}
